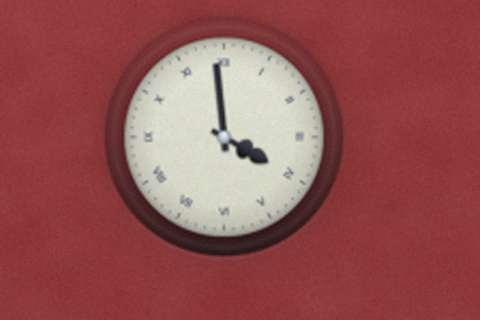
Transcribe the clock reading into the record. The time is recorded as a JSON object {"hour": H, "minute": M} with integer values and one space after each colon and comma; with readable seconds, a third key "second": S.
{"hour": 3, "minute": 59}
